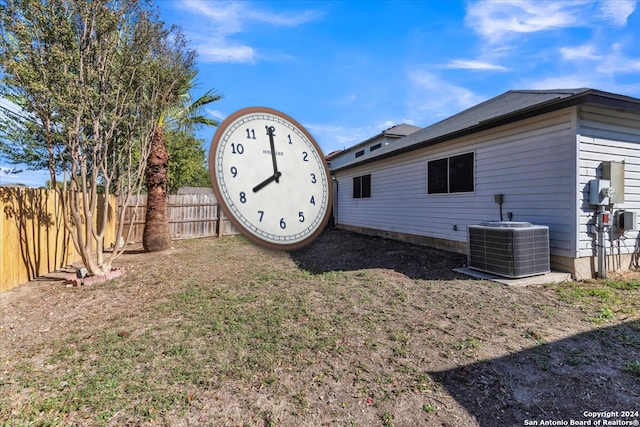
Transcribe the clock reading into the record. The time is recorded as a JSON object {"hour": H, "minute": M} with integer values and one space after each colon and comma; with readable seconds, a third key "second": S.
{"hour": 8, "minute": 0}
